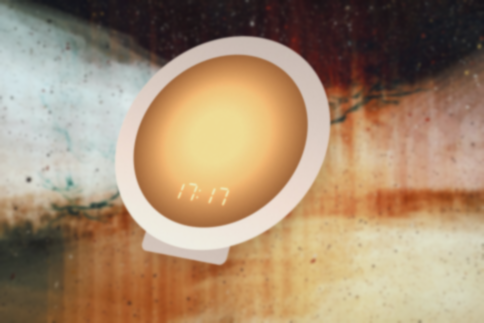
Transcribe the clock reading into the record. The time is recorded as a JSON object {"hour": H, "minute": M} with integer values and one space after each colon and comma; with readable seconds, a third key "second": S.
{"hour": 17, "minute": 17}
